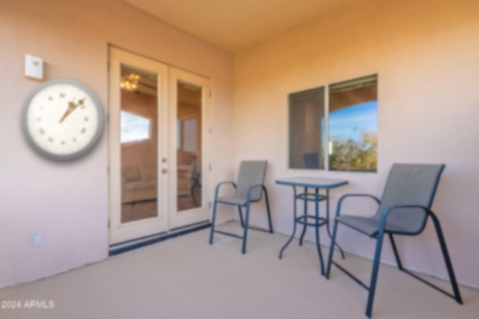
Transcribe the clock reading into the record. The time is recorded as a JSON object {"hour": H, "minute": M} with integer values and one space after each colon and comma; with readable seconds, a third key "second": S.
{"hour": 1, "minute": 8}
